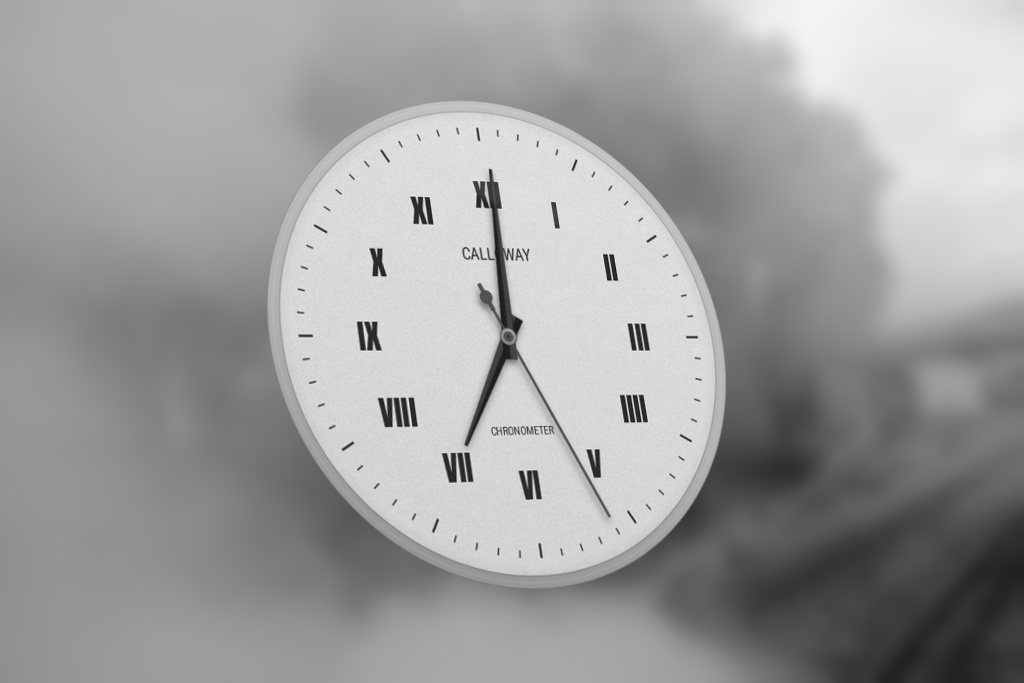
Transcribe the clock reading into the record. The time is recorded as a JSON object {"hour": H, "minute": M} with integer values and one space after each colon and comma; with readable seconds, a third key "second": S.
{"hour": 7, "minute": 0, "second": 26}
